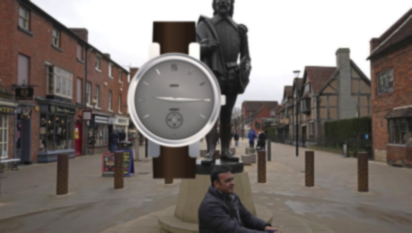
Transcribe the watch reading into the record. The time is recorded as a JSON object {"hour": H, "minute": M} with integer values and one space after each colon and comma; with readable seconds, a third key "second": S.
{"hour": 9, "minute": 15}
